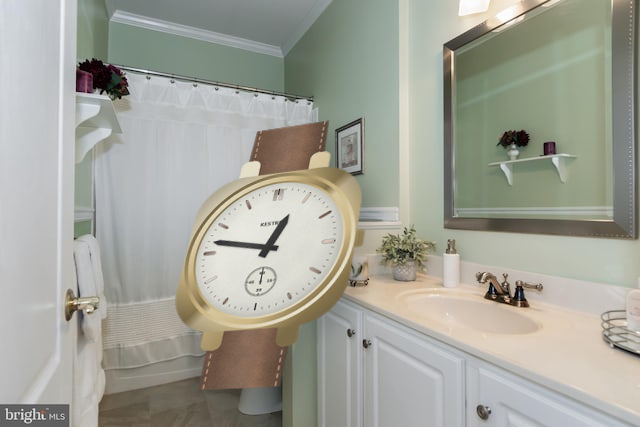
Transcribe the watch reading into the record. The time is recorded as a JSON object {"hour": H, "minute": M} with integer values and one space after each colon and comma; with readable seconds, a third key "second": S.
{"hour": 12, "minute": 47}
